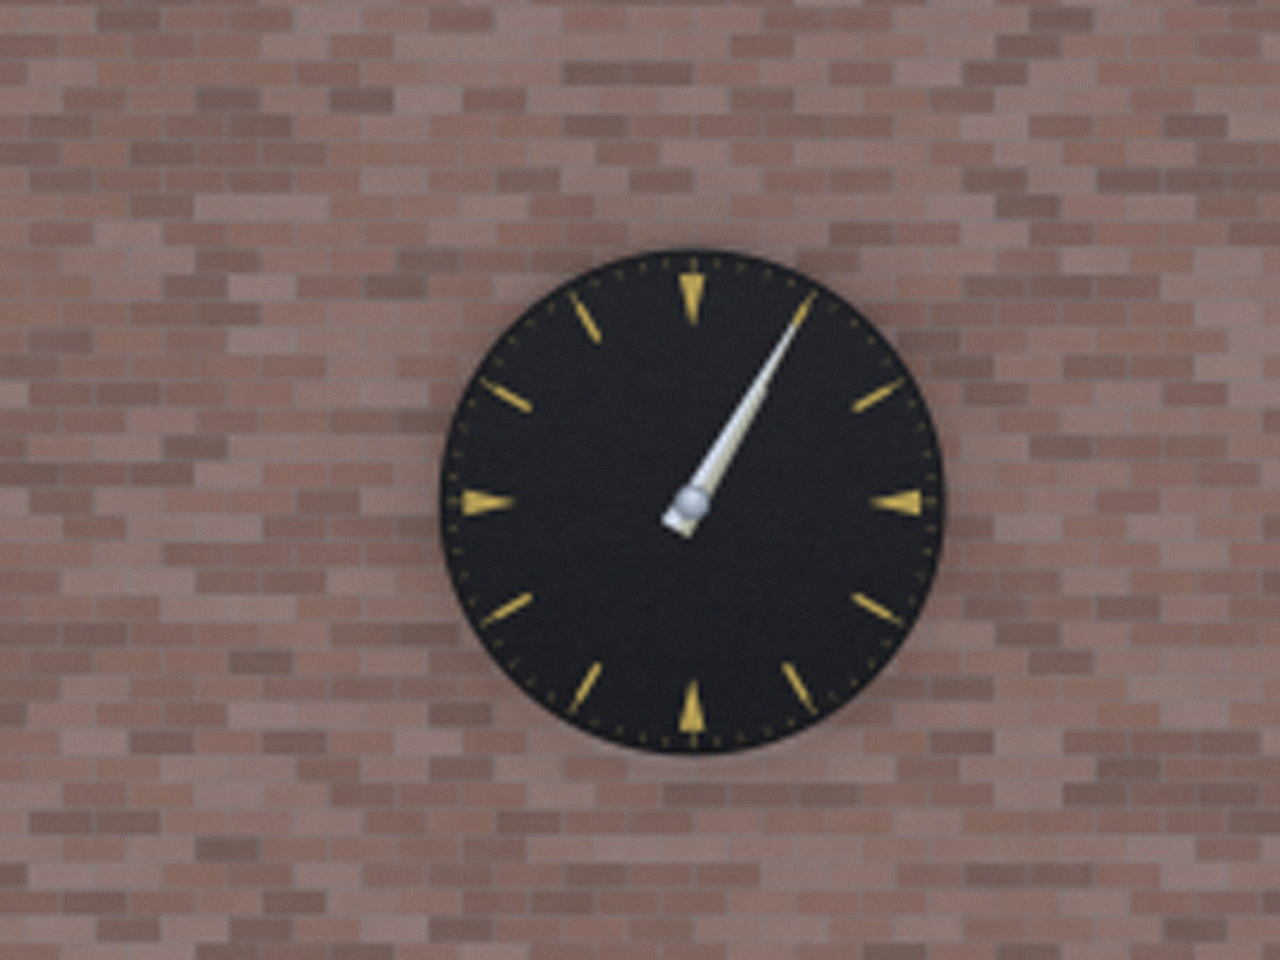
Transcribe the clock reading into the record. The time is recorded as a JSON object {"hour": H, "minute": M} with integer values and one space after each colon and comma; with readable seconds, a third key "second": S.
{"hour": 1, "minute": 5}
